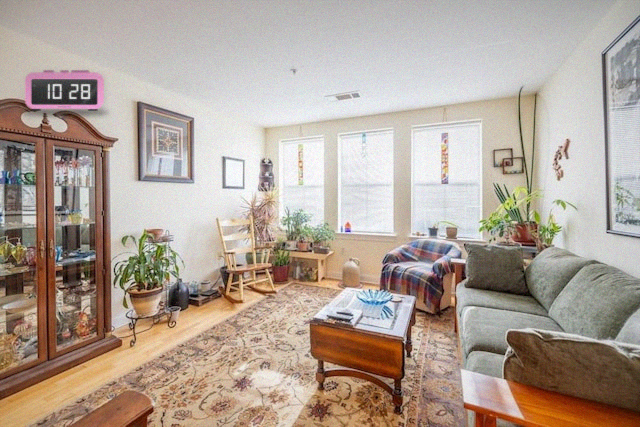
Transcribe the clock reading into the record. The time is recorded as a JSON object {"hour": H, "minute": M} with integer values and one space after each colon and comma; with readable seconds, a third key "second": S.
{"hour": 10, "minute": 28}
